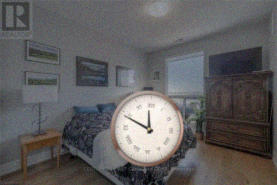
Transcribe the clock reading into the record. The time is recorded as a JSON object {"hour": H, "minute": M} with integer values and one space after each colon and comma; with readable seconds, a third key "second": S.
{"hour": 11, "minute": 49}
